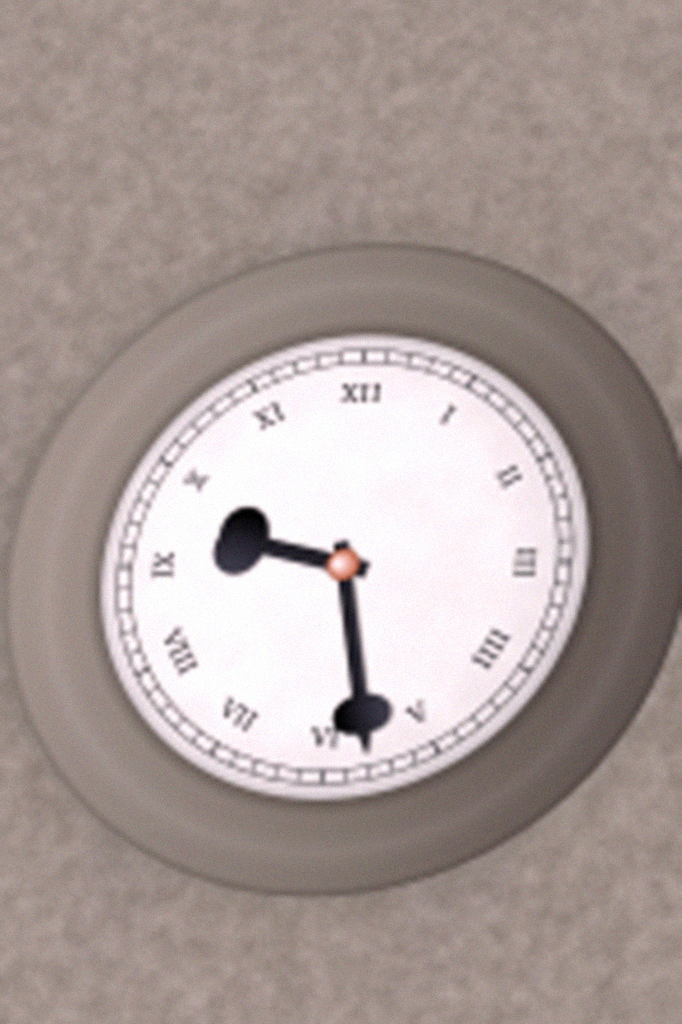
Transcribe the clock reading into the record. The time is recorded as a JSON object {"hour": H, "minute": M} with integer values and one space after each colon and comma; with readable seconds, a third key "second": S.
{"hour": 9, "minute": 28}
